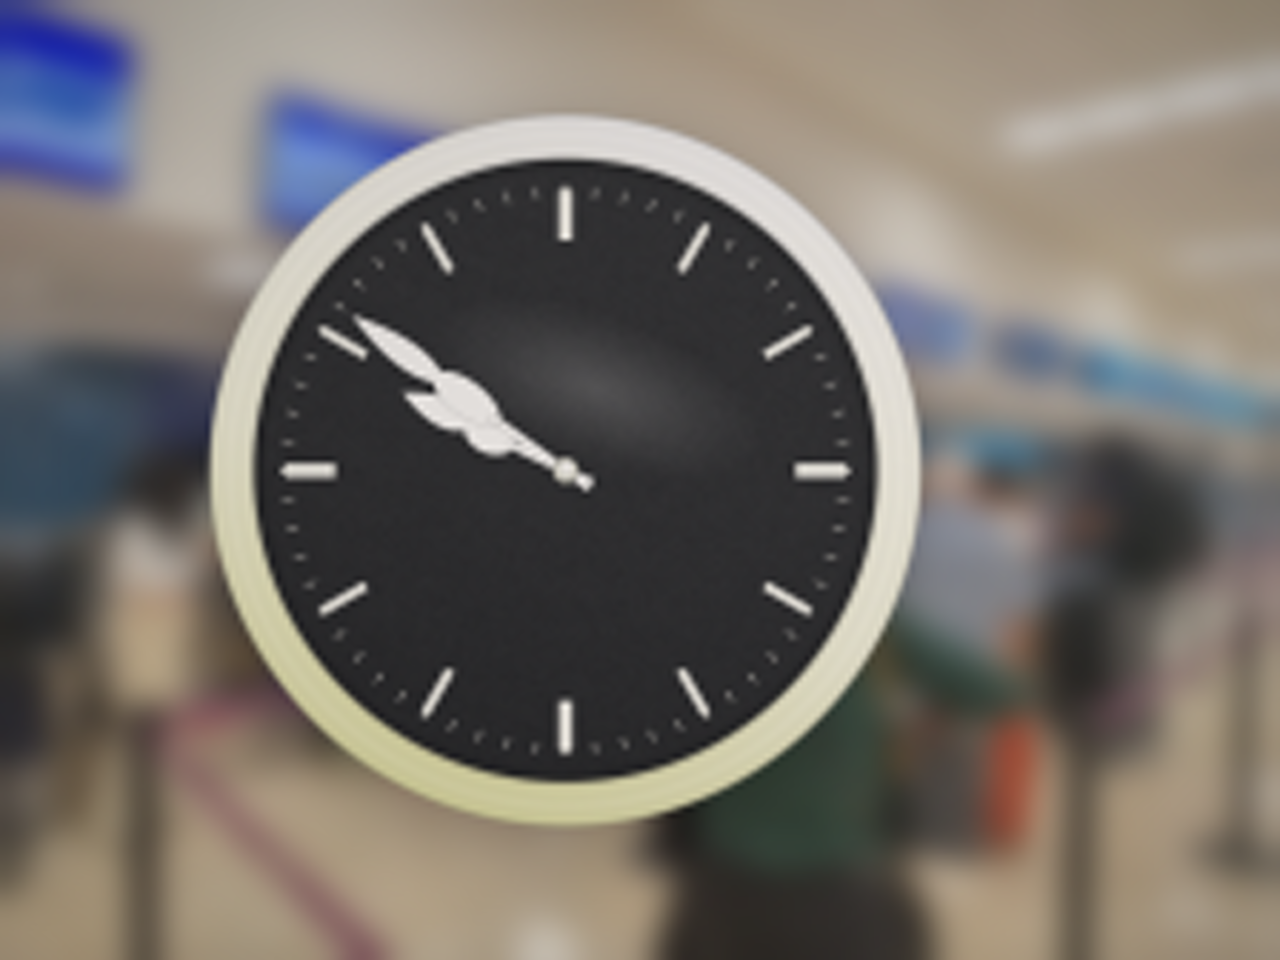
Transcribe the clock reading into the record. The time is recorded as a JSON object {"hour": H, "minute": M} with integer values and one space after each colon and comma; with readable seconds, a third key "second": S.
{"hour": 9, "minute": 51}
